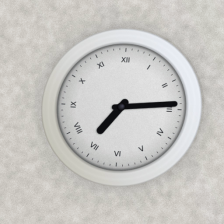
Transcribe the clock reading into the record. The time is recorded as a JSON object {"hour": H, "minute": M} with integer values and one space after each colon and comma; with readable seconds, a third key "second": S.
{"hour": 7, "minute": 14}
